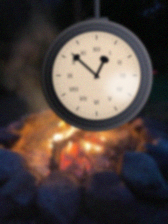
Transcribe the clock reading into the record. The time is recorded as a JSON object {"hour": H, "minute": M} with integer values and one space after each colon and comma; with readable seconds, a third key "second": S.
{"hour": 12, "minute": 52}
